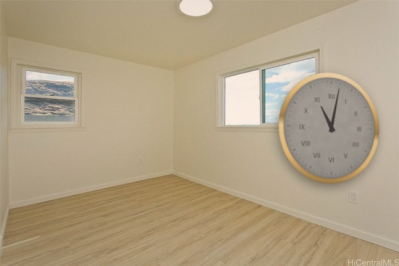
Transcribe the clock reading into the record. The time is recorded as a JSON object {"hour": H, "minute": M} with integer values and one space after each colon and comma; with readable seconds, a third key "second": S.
{"hour": 11, "minute": 2}
